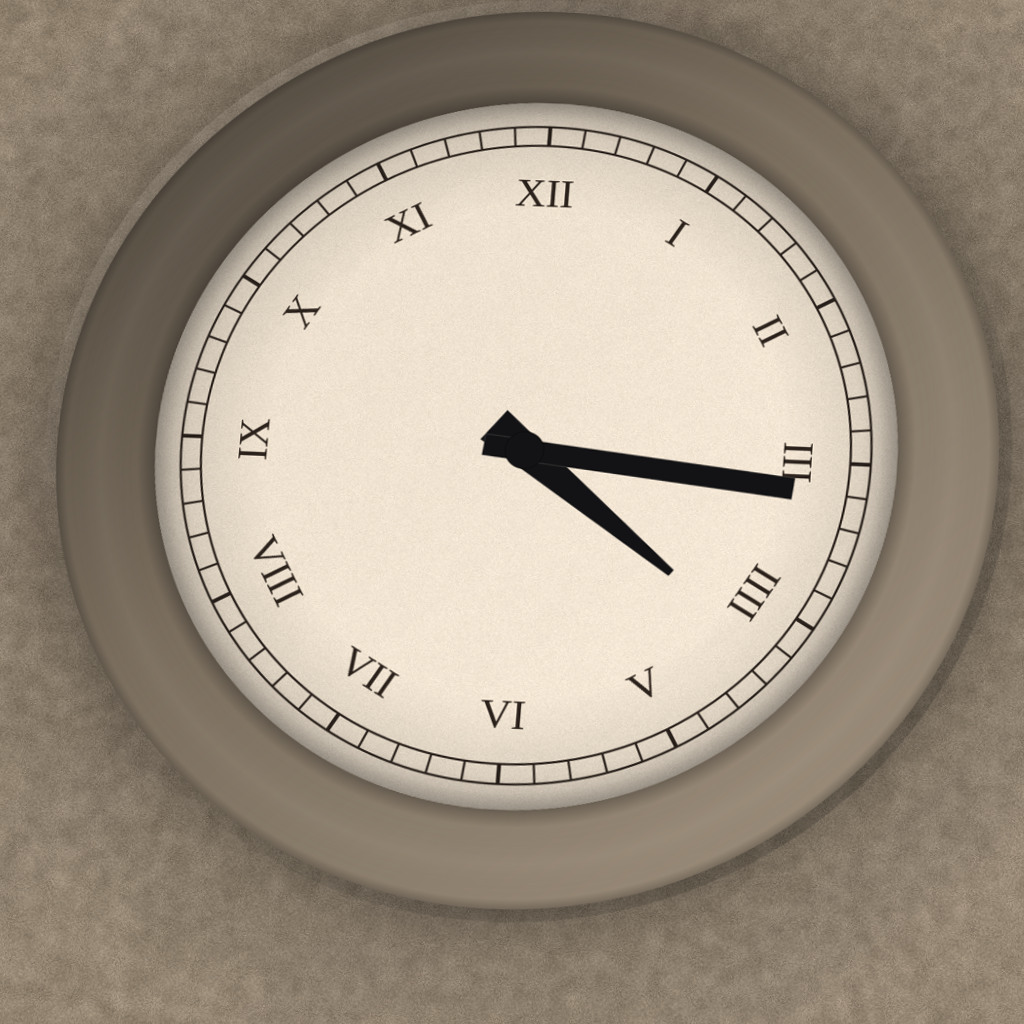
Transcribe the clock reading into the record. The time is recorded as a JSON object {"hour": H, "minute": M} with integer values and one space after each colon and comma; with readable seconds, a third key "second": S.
{"hour": 4, "minute": 16}
